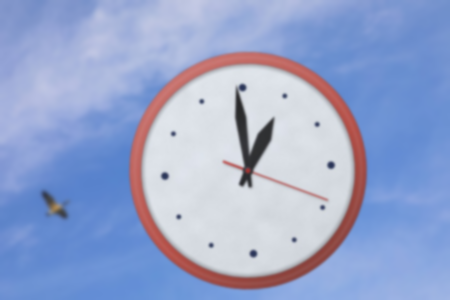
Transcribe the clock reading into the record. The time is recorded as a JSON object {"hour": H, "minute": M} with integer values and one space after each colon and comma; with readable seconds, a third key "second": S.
{"hour": 12, "minute": 59, "second": 19}
